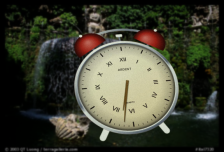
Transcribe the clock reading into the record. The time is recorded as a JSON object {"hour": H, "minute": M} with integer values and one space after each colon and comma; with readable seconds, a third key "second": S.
{"hour": 6, "minute": 32}
